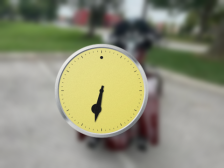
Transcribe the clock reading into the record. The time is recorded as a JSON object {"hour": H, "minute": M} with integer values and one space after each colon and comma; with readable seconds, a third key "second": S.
{"hour": 6, "minute": 32}
